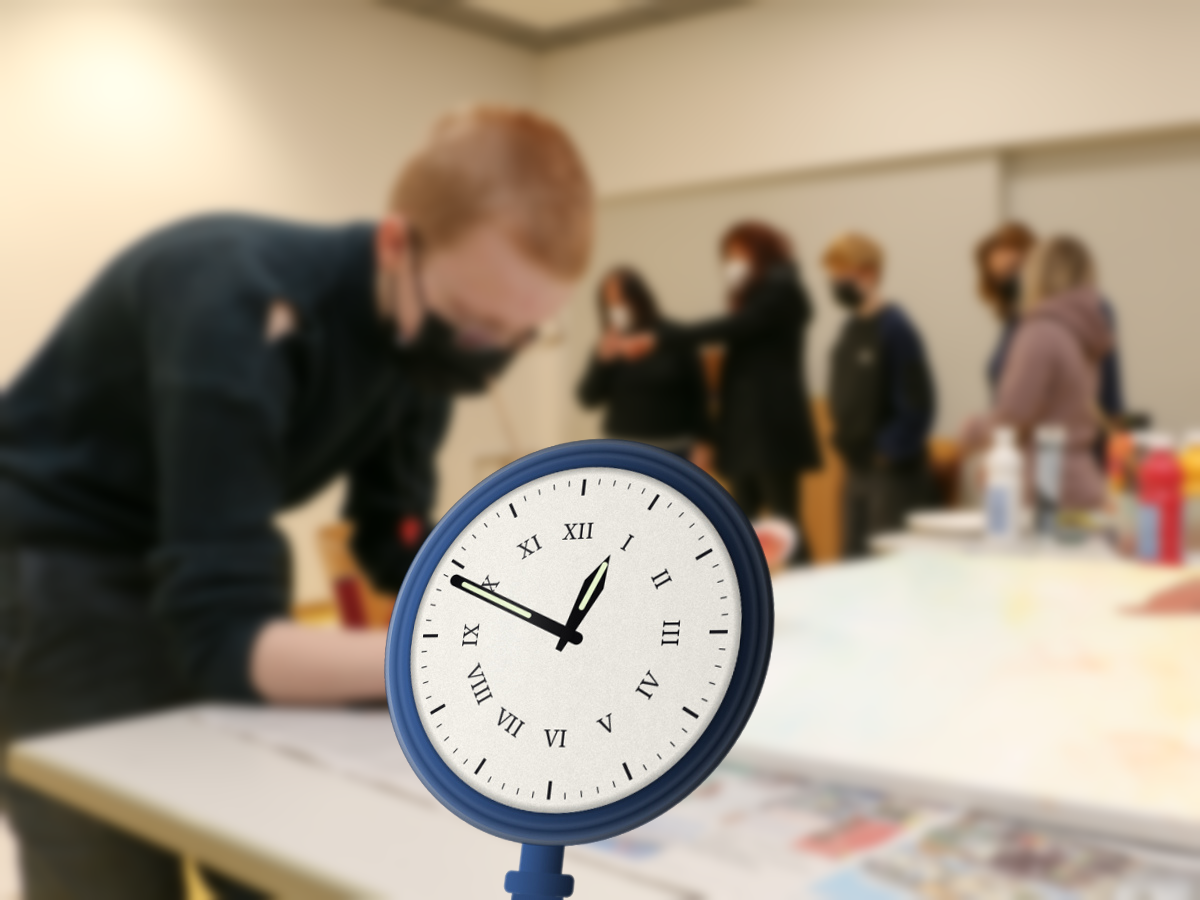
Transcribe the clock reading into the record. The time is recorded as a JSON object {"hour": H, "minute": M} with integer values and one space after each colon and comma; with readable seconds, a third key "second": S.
{"hour": 12, "minute": 49}
